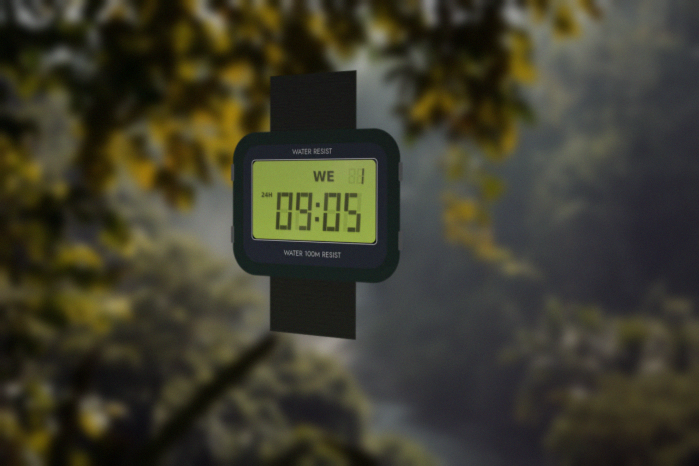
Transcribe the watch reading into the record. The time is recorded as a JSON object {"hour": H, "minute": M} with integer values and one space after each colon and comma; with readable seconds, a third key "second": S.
{"hour": 9, "minute": 5}
